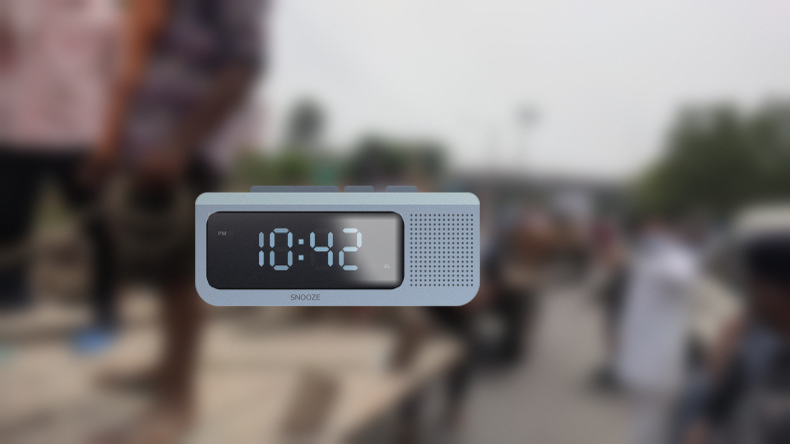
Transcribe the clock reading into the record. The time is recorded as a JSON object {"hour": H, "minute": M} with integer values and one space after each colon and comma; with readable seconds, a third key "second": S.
{"hour": 10, "minute": 42}
